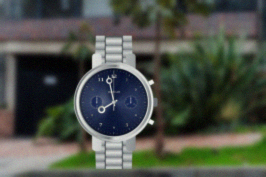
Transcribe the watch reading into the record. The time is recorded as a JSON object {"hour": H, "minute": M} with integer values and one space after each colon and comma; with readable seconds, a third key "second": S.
{"hour": 7, "minute": 58}
